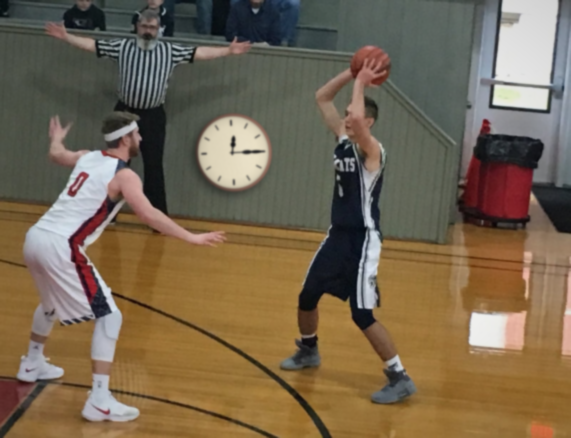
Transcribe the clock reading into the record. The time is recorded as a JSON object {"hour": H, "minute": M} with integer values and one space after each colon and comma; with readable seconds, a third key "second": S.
{"hour": 12, "minute": 15}
